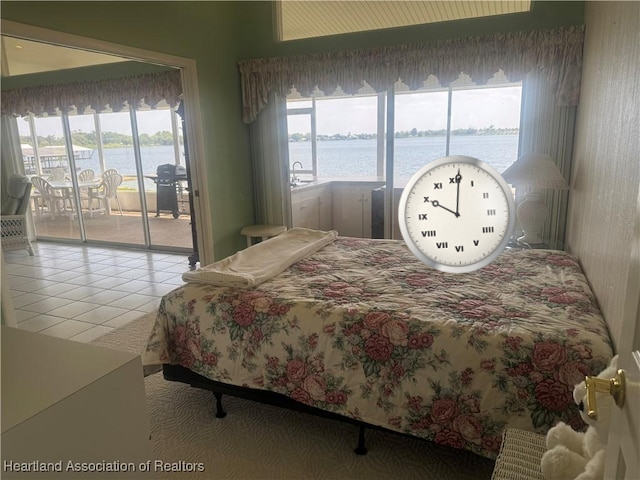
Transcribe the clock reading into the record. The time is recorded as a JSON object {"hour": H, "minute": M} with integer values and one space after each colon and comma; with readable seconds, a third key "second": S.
{"hour": 10, "minute": 1}
